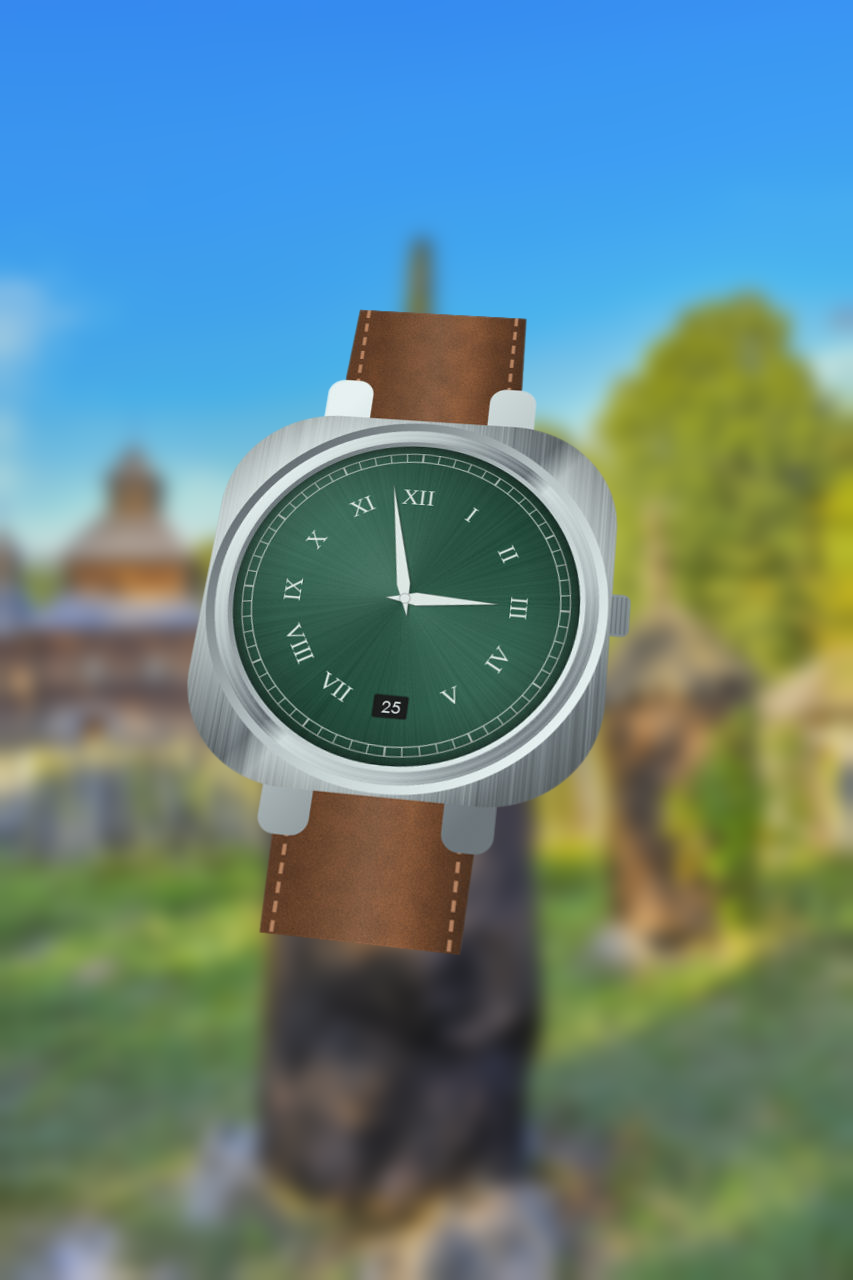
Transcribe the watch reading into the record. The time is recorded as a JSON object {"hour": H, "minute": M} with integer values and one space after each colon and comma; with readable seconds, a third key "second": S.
{"hour": 2, "minute": 58}
